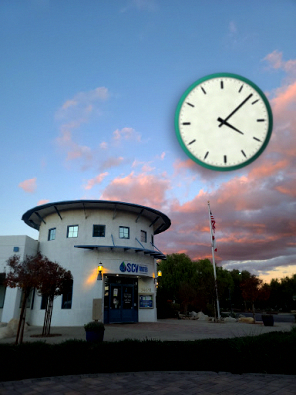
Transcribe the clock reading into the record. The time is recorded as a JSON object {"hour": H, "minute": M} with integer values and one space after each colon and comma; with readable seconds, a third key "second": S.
{"hour": 4, "minute": 8}
